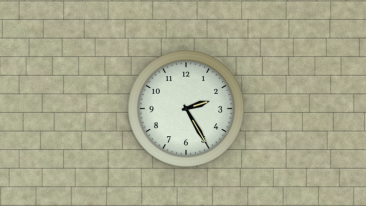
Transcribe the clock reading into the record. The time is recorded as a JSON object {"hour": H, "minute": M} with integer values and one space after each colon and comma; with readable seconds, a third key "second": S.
{"hour": 2, "minute": 25}
